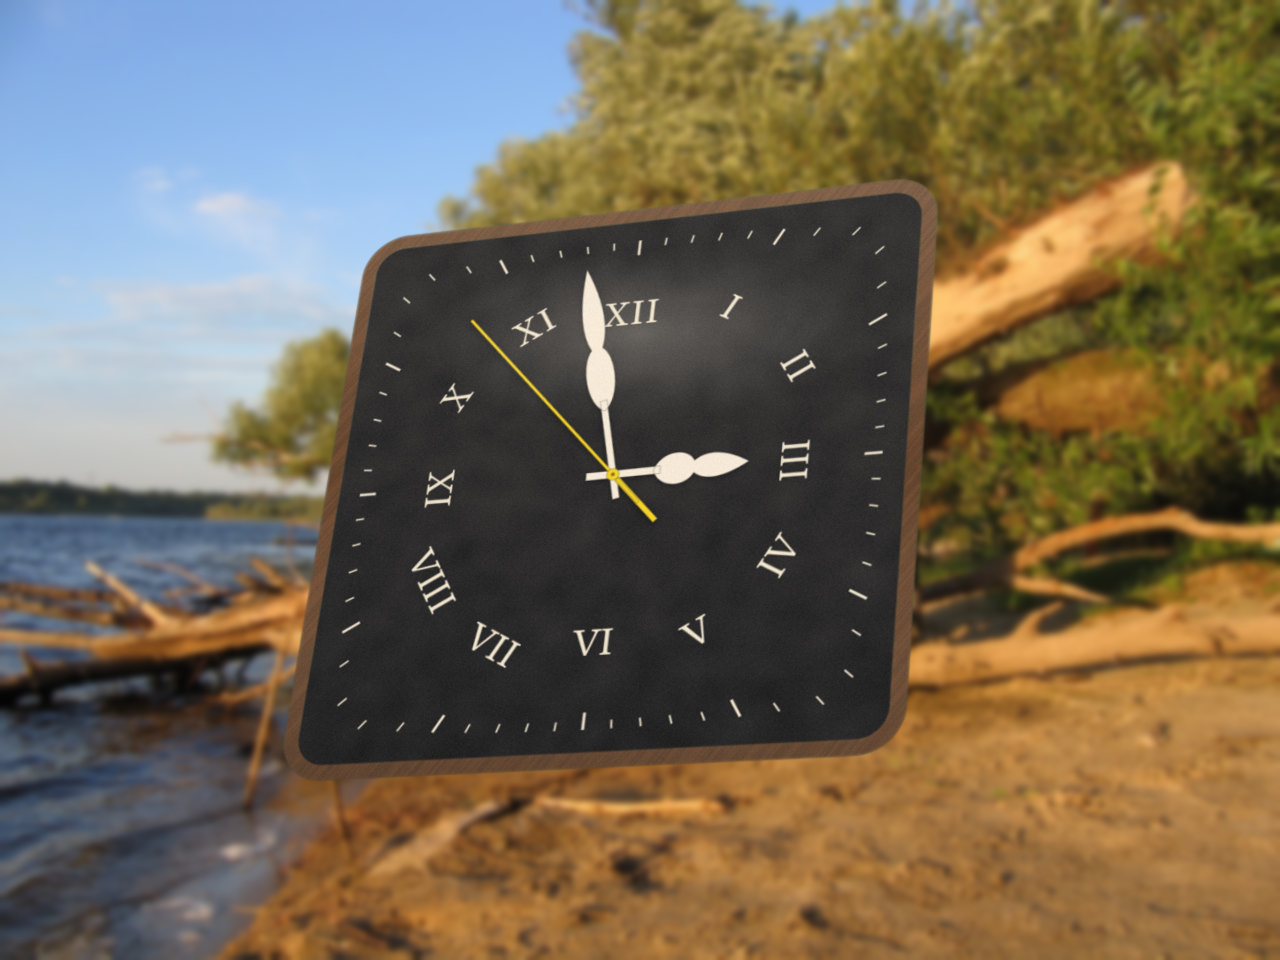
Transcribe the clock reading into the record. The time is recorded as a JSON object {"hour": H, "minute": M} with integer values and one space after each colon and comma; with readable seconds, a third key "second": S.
{"hour": 2, "minute": 57, "second": 53}
